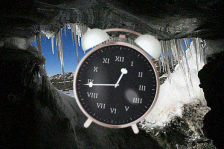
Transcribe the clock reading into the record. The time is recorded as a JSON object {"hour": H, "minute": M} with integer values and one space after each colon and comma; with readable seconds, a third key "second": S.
{"hour": 12, "minute": 44}
